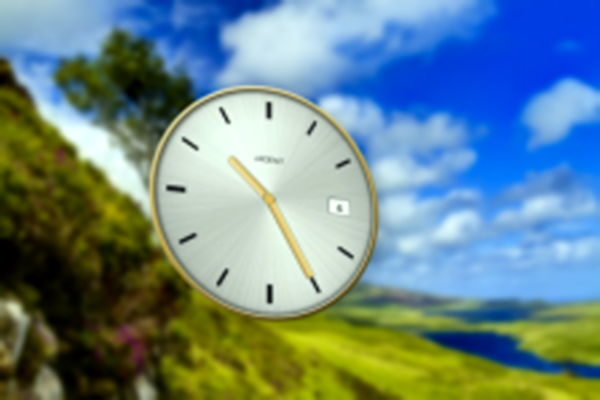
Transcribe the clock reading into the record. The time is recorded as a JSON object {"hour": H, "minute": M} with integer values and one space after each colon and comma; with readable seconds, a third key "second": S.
{"hour": 10, "minute": 25}
